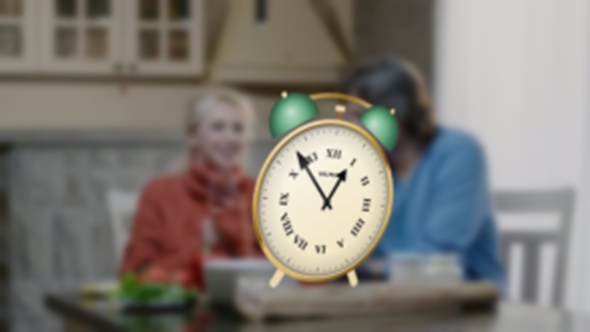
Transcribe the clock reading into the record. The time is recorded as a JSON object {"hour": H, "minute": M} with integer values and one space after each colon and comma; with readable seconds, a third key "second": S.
{"hour": 12, "minute": 53}
